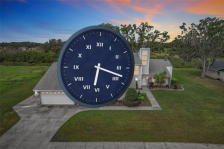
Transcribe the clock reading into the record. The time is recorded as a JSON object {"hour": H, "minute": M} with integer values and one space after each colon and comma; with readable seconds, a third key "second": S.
{"hour": 6, "minute": 18}
